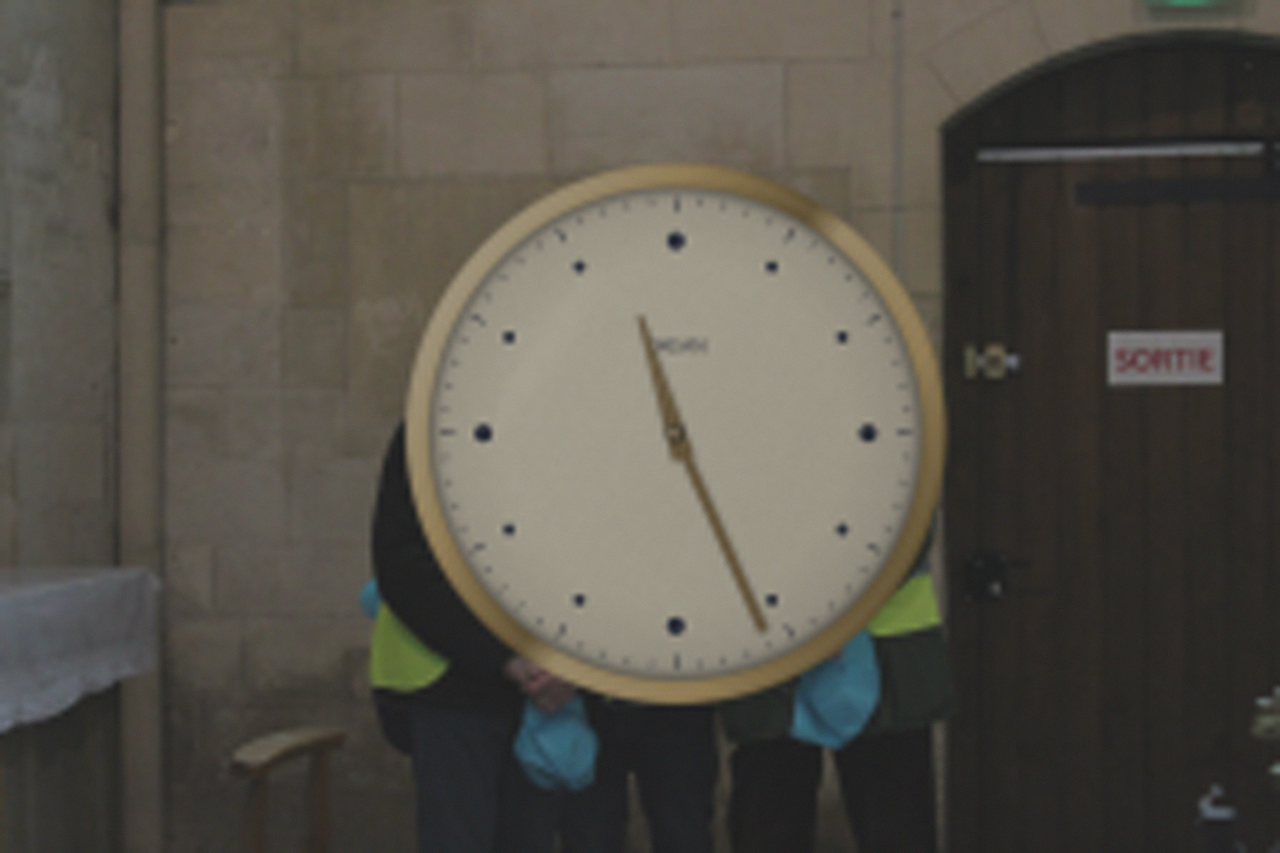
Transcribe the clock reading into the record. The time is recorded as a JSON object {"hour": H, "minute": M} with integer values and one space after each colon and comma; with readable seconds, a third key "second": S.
{"hour": 11, "minute": 26}
